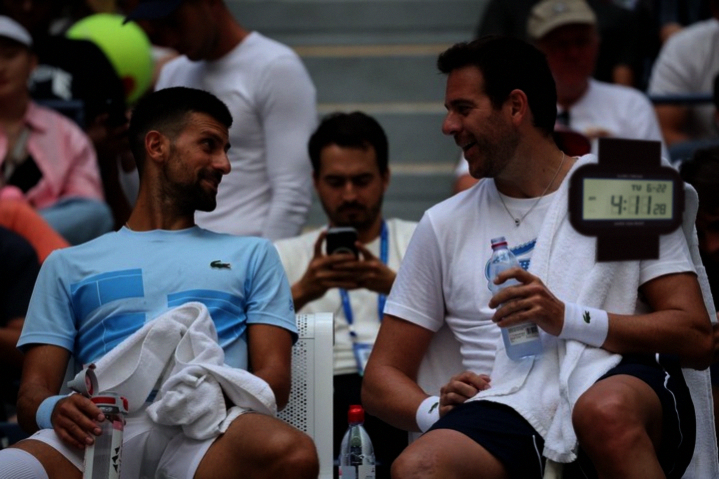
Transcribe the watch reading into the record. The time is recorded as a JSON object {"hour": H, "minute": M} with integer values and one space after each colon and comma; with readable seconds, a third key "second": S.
{"hour": 4, "minute": 11}
